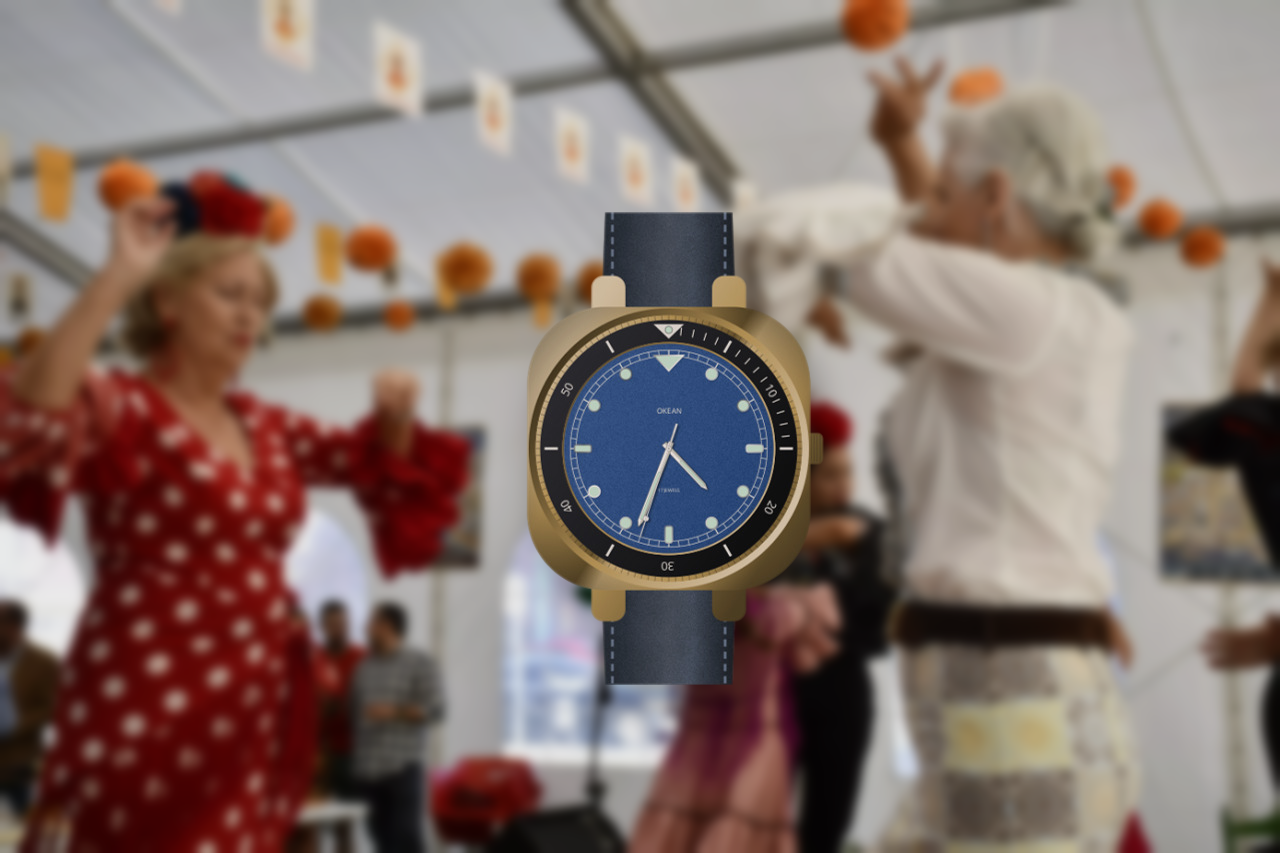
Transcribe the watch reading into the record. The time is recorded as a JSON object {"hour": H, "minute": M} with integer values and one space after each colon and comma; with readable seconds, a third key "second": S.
{"hour": 4, "minute": 33, "second": 33}
